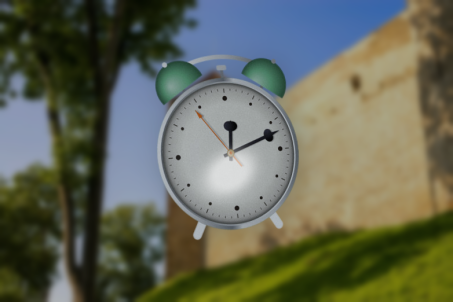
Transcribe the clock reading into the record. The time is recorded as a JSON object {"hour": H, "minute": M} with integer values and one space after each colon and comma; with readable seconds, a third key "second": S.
{"hour": 12, "minute": 11, "second": 54}
